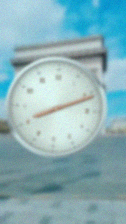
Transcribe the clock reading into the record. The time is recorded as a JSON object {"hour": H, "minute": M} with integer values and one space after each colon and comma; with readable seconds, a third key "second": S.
{"hour": 8, "minute": 11}
